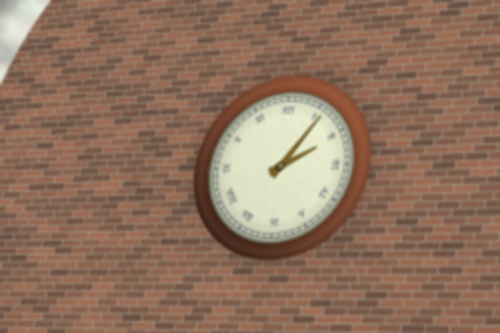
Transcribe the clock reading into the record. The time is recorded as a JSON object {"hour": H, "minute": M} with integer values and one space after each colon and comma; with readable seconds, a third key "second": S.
{"hour": 2, "minute": 6}
